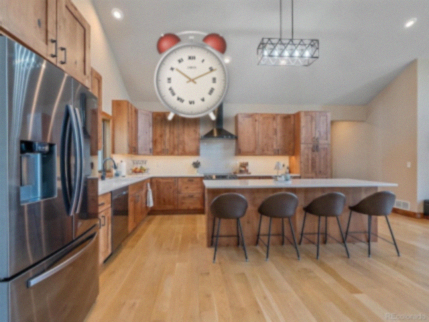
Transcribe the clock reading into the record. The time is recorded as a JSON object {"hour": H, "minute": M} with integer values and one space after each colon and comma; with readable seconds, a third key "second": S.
{"hour": 10, "minute": 11}
